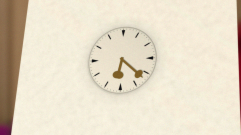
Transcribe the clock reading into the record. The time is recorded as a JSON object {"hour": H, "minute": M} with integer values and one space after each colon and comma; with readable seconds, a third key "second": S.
{"hour": 6, "minute": 22}
